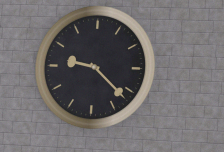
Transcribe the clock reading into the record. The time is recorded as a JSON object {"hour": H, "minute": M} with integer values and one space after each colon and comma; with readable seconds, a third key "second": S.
{"hour": 9, "minute": 22}
